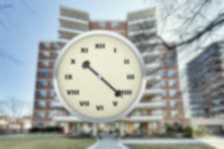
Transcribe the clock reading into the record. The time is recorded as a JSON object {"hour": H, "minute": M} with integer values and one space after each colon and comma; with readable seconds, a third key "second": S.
{"hour": 10, "minute": 22}
